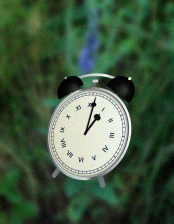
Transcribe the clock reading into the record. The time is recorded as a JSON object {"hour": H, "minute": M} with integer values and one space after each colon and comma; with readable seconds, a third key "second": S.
{"hour": 1, "minute": 1}
